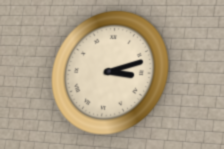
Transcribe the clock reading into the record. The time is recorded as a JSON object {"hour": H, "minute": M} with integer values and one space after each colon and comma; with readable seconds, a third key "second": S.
{"hour": 3, "minute": 12}
